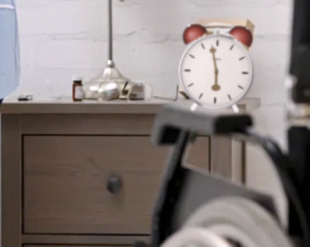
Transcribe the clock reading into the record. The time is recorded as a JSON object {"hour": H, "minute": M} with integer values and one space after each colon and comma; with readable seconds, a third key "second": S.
{"hour": 5, "minute": 58}
